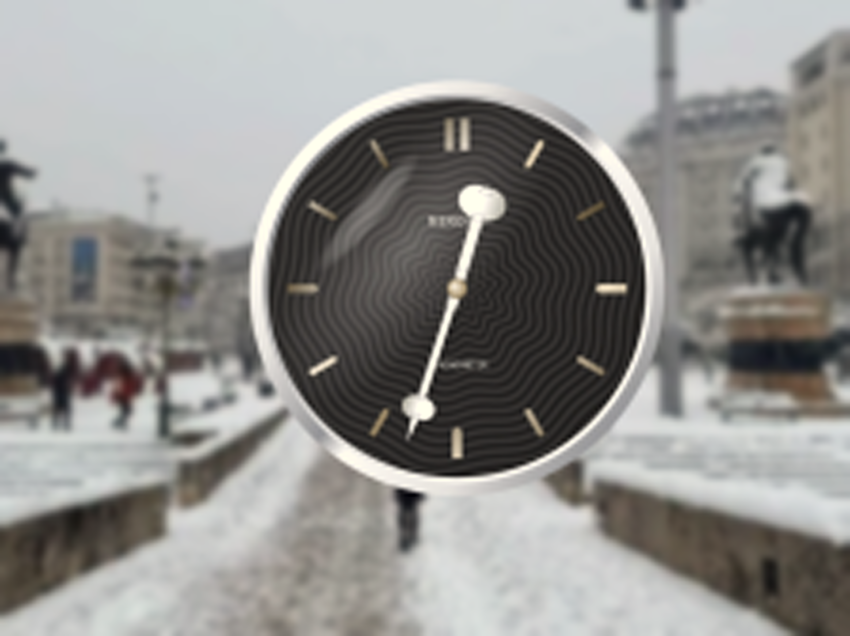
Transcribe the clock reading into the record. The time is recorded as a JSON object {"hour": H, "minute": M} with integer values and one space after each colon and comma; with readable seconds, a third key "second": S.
{"hour": 12, "minute": 33}
